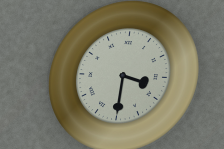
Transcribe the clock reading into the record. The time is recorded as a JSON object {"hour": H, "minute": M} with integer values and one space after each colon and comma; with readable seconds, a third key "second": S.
{"hour": 3, "minute": 30}
